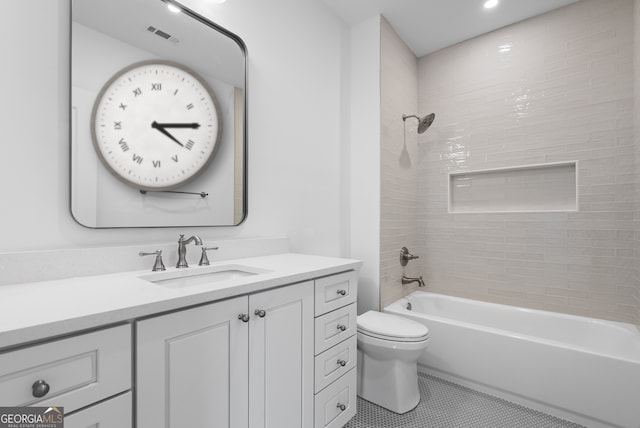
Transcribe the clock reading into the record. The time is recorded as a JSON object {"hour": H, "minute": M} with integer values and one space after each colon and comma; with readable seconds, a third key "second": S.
{"hour": 4, "minute": 15}
